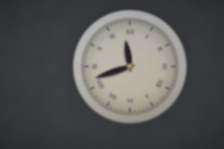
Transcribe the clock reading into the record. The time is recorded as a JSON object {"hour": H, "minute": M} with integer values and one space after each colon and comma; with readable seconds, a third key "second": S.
{"hour": 11, "minute": 42}
